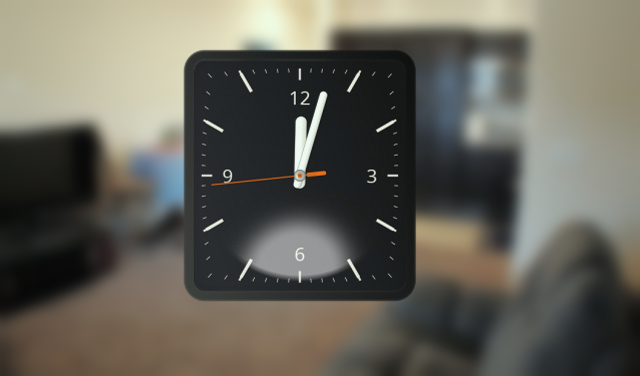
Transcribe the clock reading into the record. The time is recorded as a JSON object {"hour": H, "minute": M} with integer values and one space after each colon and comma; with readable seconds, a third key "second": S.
{"hour": 12, "minute": 2, "second": 44}
